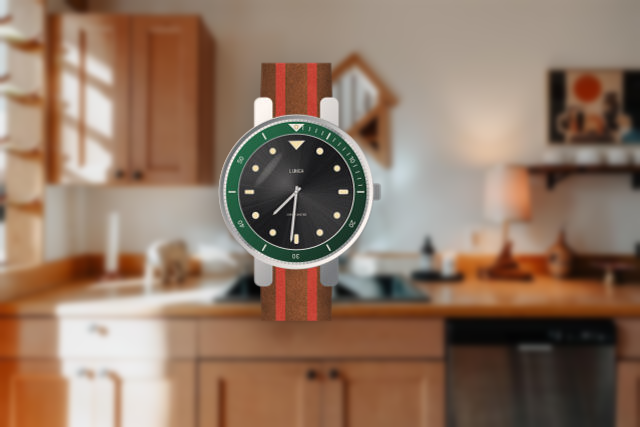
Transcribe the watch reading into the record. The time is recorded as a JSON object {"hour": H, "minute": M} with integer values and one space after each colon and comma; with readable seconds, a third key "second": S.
{"hour": 7, "minute": 31}
